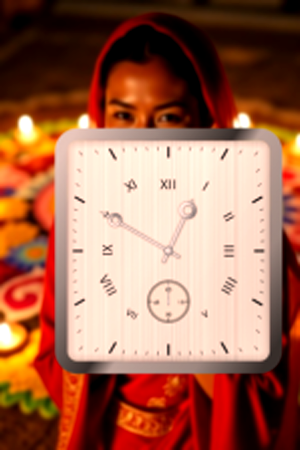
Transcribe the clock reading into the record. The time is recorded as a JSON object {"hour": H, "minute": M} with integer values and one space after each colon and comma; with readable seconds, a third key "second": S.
{"hour": 12, "minute": 50}
